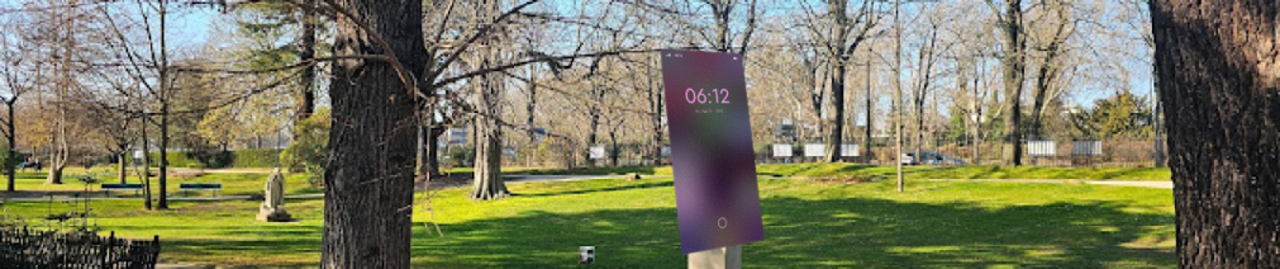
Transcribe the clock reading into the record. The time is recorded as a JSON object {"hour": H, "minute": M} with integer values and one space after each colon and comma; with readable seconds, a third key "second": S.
{"hour": 6, "minute": 12}
